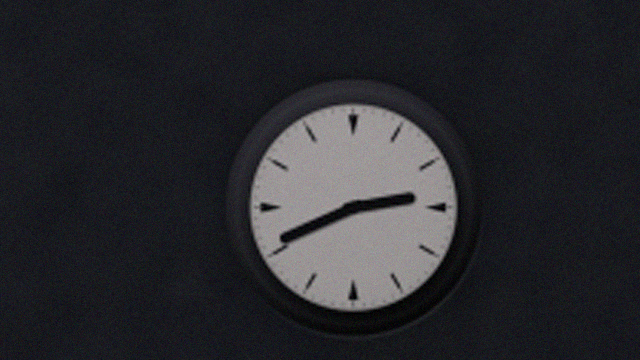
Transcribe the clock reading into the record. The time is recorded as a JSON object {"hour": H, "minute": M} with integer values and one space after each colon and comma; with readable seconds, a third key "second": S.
{"hour": 2, "minute": 41}
